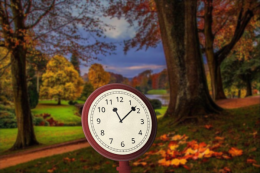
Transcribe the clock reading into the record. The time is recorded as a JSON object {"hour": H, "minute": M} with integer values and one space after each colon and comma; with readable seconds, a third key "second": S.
{"hour": 11, "minute": 8}
